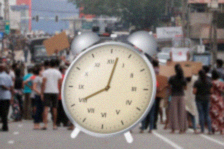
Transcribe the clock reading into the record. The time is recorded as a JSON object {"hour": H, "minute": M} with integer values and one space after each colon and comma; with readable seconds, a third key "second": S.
{"hour": 8, "minute": 2}
